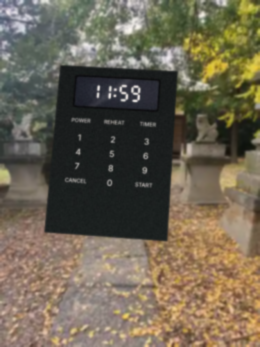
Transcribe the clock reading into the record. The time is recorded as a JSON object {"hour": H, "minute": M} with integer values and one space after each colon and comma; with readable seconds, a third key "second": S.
{"hour": 11, "minute": 59}
